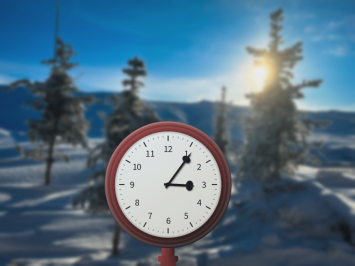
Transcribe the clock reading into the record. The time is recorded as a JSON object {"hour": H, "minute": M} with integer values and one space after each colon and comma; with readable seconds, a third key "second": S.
{"hour": 3, "minute": 6}
